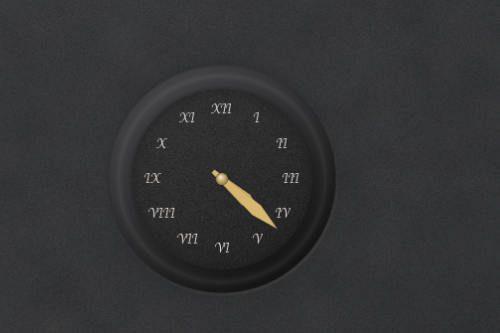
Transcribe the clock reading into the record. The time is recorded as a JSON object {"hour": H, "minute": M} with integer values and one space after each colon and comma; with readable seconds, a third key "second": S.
{"hour": 4, "minute": 22}
